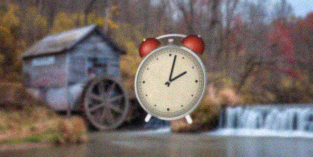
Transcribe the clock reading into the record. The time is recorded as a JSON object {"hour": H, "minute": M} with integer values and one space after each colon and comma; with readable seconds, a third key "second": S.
{"hour": 2, "minute": 2}
